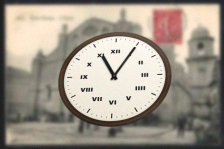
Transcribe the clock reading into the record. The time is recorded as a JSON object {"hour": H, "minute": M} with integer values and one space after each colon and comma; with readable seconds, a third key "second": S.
{"hour": 11, "minute": 5}
